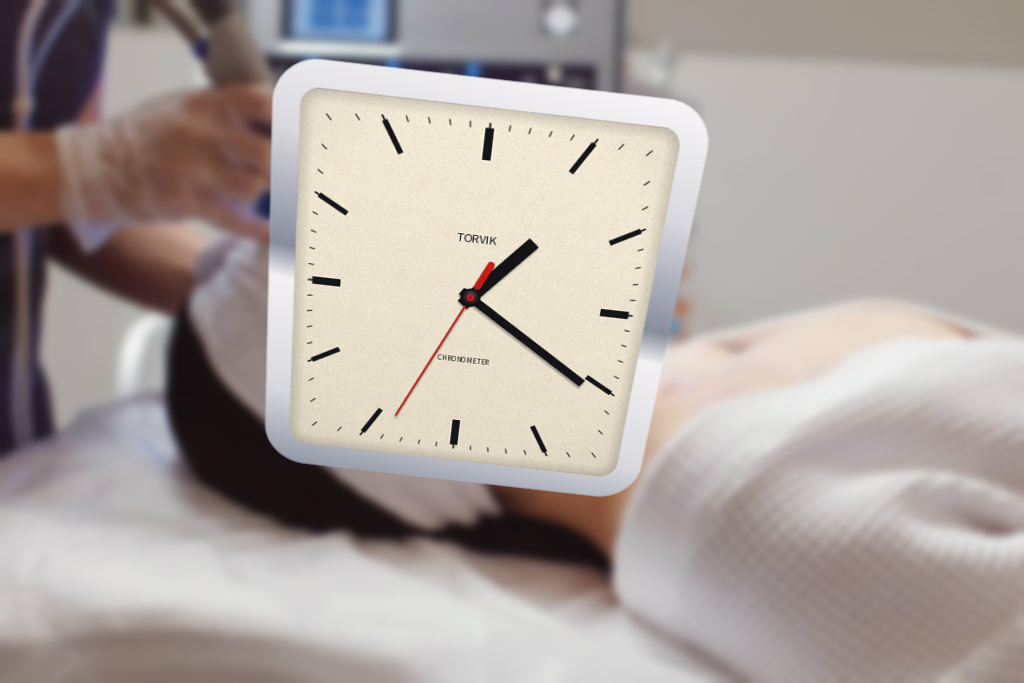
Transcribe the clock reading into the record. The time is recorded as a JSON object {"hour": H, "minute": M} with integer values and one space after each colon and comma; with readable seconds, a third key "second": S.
{"hour": 1, "minute": 20, "second": 34}
